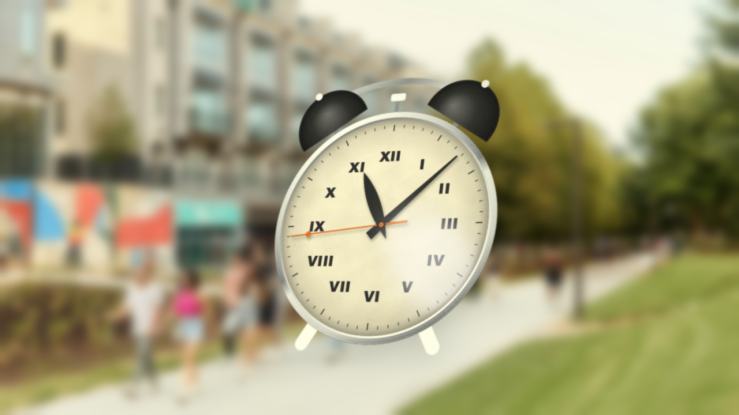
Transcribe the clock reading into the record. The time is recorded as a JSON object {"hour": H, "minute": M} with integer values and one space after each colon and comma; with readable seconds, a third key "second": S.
{"hour": 11, "minute": 7, "second": 44}
